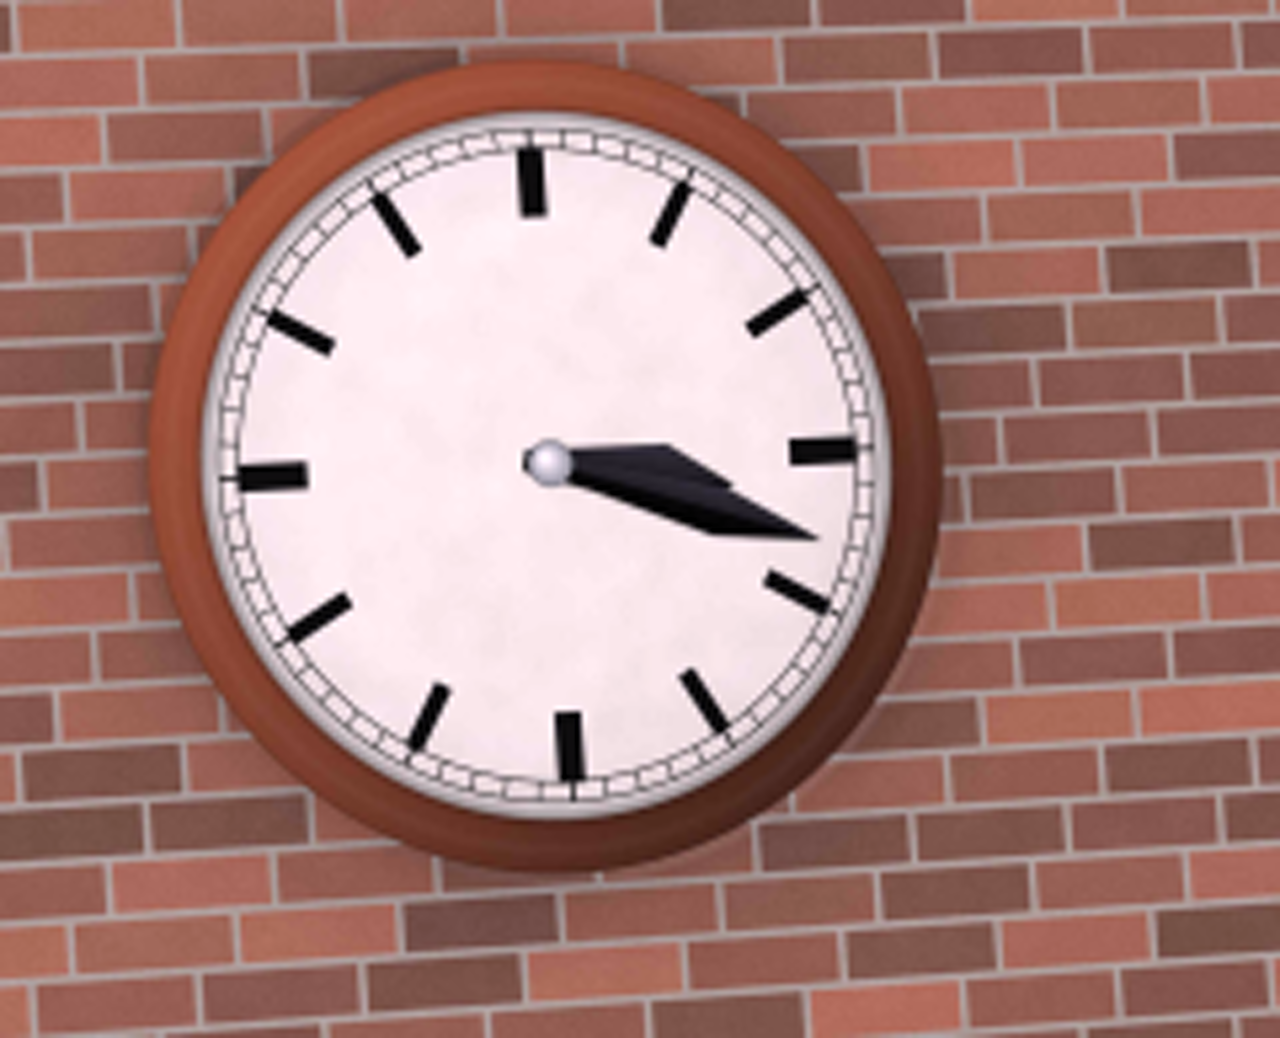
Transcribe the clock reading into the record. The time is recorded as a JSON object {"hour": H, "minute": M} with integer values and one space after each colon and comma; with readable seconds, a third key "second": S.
{"hour": 3, "minute": 18}
